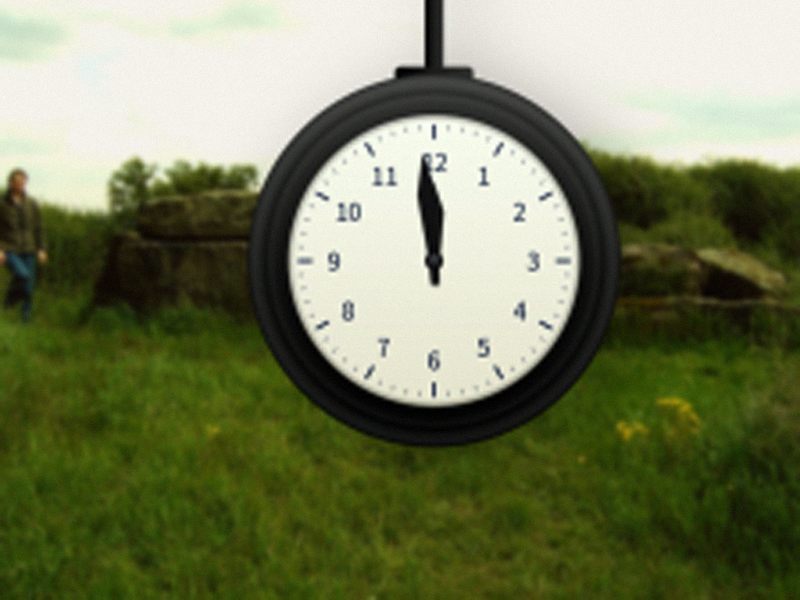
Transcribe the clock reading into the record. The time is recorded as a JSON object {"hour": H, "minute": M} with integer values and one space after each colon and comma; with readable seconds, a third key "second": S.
{"hour": 11, "minute": 59}
